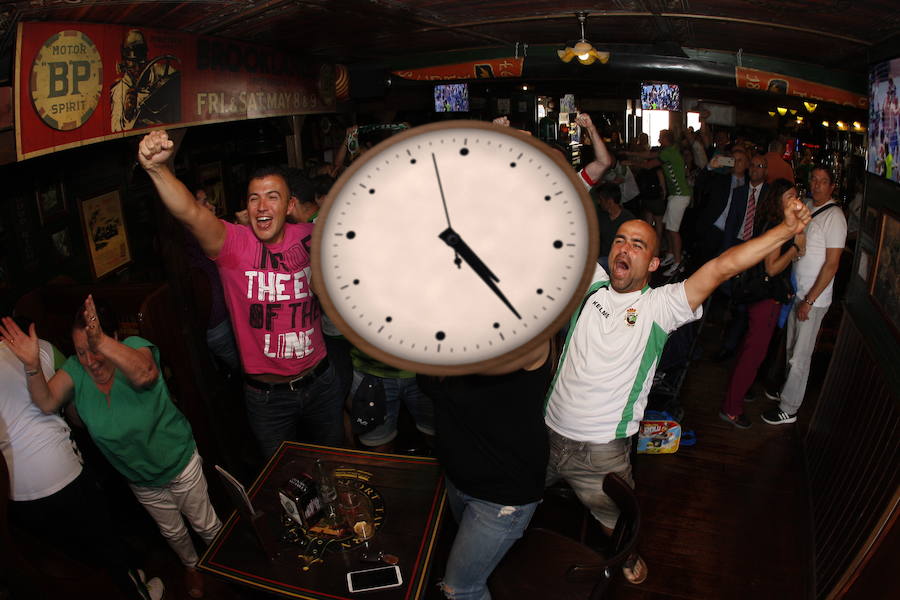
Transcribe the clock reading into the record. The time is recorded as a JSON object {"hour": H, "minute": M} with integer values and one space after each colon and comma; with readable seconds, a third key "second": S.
{"hour": 4, "minute": 22, "second": 57}
